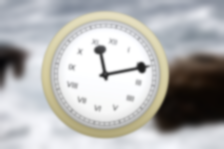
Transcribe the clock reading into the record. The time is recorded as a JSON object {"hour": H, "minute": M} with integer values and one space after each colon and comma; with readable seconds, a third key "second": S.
{"hour": 11, "minute": 11}
